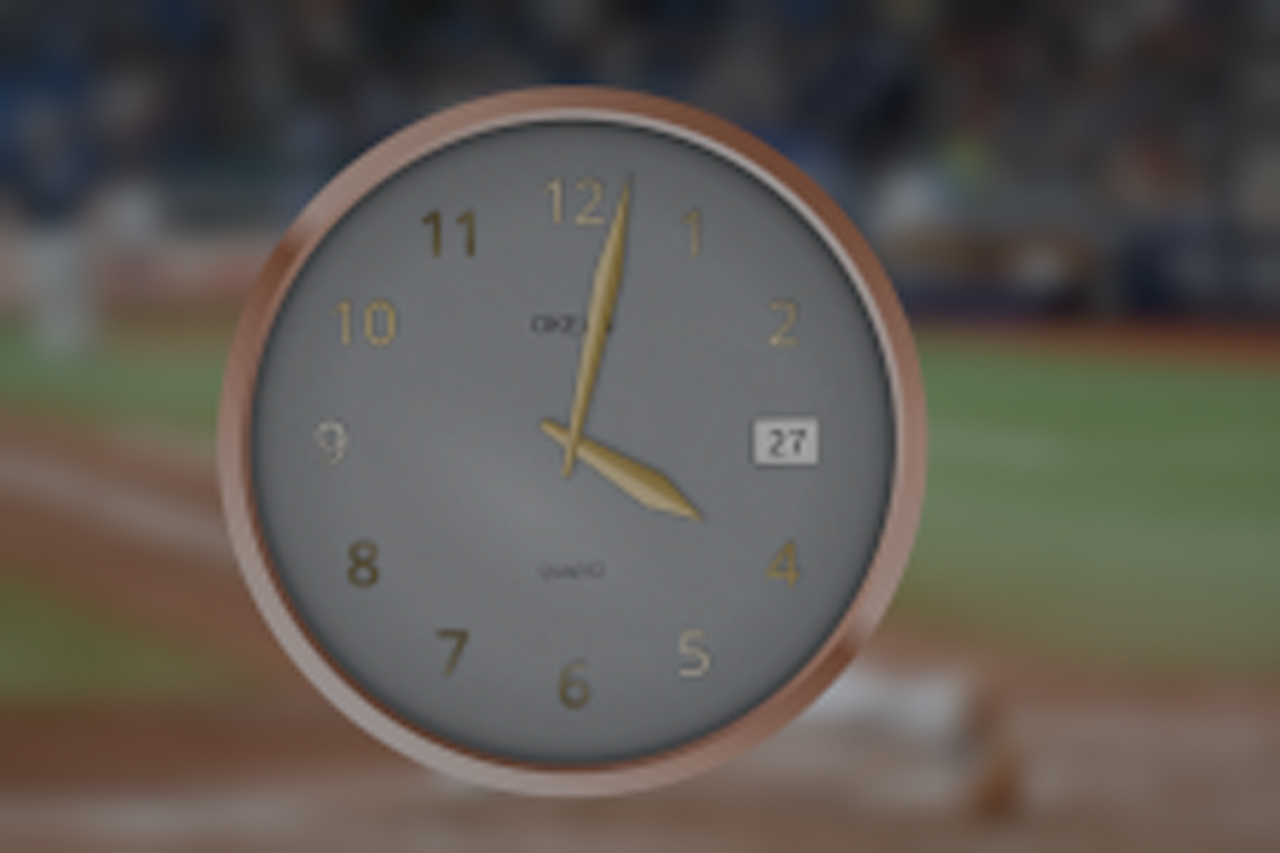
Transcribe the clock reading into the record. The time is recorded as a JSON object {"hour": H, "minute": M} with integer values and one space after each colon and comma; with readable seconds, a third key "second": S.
{"hour": 4, "minute": 2}
